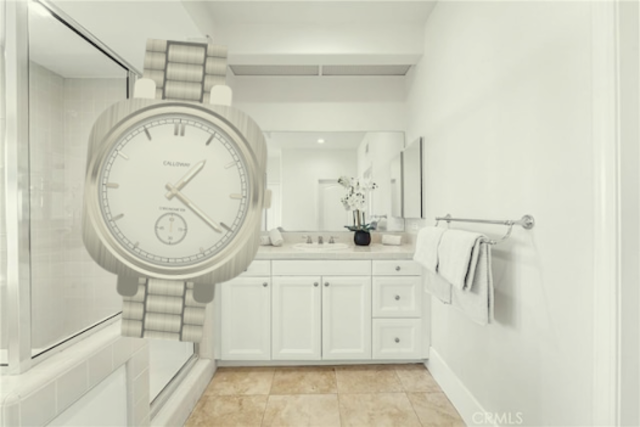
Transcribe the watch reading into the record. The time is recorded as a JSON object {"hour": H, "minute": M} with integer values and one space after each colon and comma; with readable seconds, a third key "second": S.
{"hour": 1, "minute": 21}
